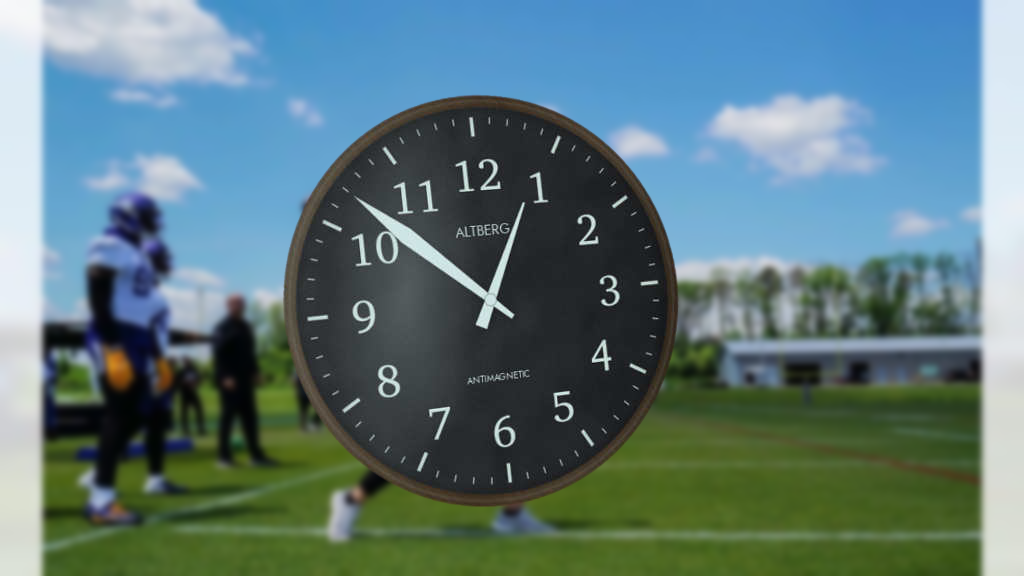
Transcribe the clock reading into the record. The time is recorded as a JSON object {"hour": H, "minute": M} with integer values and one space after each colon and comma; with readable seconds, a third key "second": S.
{"hour": 12, "minute": 52}
